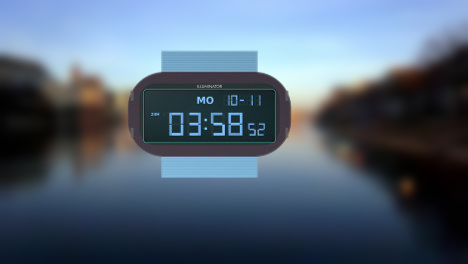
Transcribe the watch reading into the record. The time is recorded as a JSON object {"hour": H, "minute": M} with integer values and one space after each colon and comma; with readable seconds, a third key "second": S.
{"hour": 3, "minute": 58, "second": 52}
